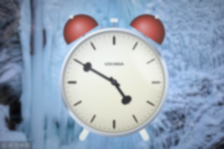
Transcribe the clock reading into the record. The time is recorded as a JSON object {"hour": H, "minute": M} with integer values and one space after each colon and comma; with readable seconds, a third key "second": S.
{"hour": 4, "minute": 50}
